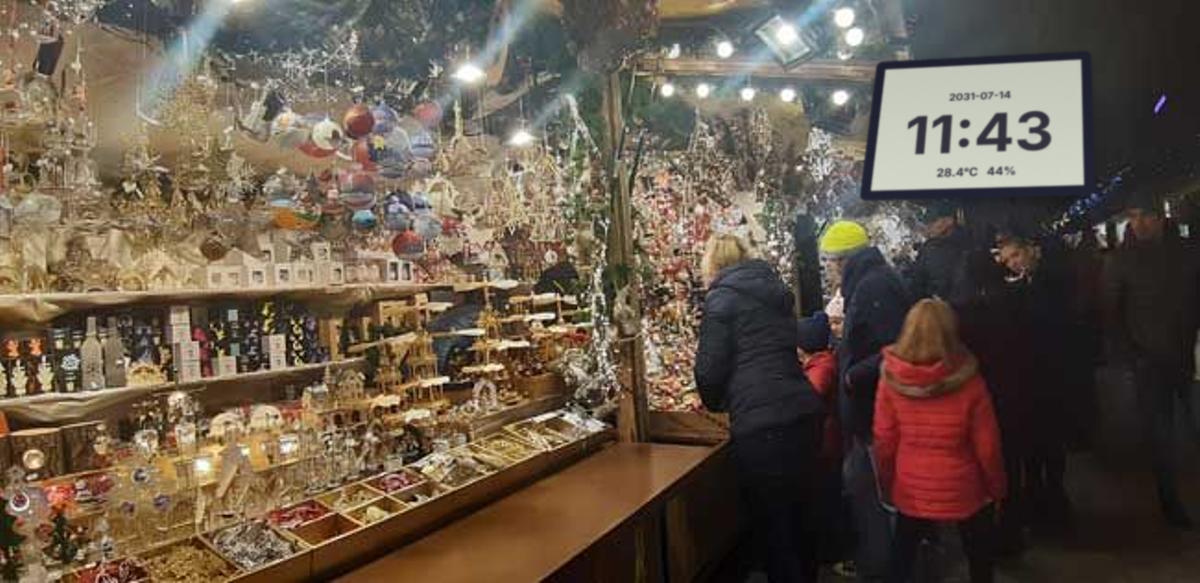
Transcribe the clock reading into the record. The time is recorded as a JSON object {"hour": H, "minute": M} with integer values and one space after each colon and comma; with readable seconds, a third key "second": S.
{"hour": 11, "minute": 43}
